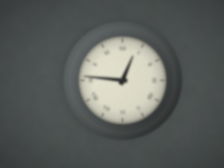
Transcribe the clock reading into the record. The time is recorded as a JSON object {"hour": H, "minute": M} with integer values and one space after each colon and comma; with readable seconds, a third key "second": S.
{"hour": 12, "minute": 46}
